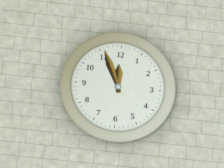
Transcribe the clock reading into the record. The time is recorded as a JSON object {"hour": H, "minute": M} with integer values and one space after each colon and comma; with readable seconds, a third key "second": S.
{"hour": 11, "minute": 56}
